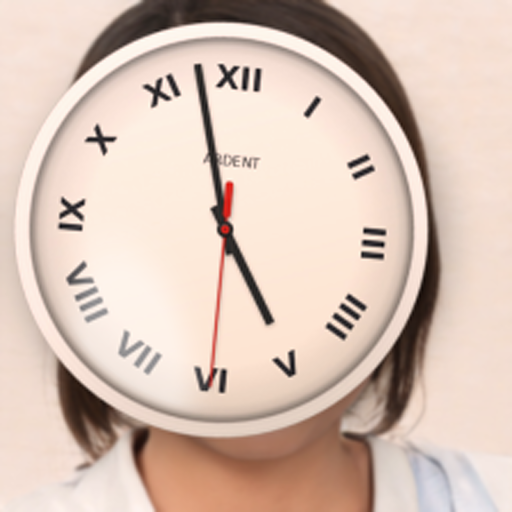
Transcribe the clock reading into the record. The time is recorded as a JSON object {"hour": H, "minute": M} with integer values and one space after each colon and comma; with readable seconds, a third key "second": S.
{"hour": 4, "minute": 57, "second": 30}
